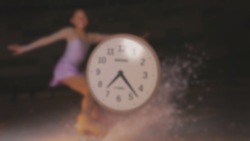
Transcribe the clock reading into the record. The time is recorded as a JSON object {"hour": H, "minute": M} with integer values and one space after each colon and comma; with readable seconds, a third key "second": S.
{"hour": 7, "minute": 23}
